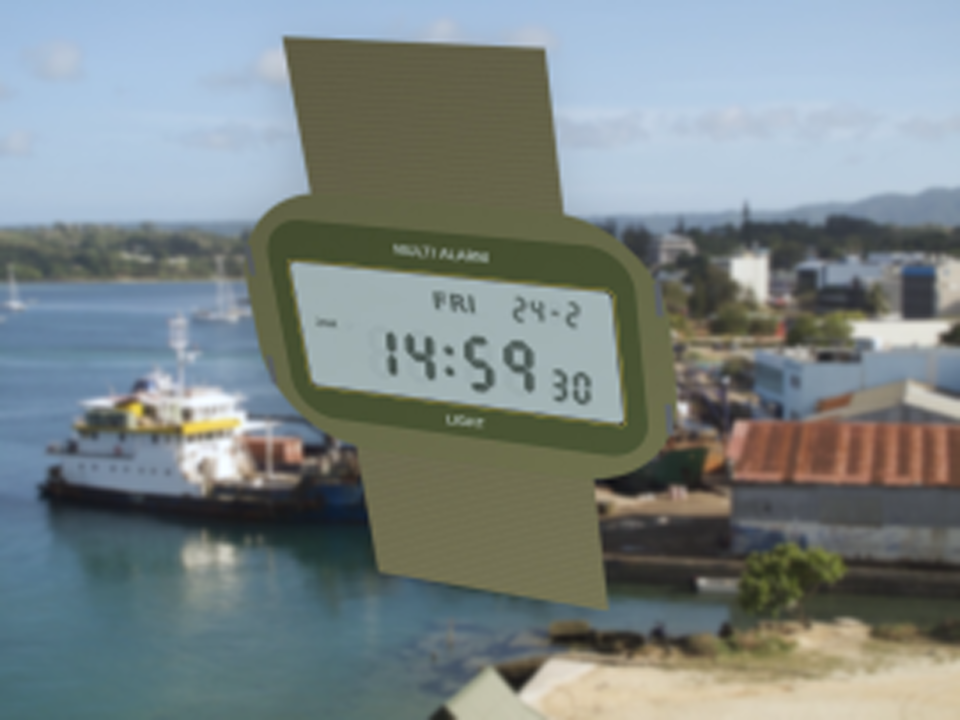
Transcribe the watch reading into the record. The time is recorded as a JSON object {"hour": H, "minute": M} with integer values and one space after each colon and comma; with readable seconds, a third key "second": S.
{"hour": 14, "minute": 59, "second": 30}
